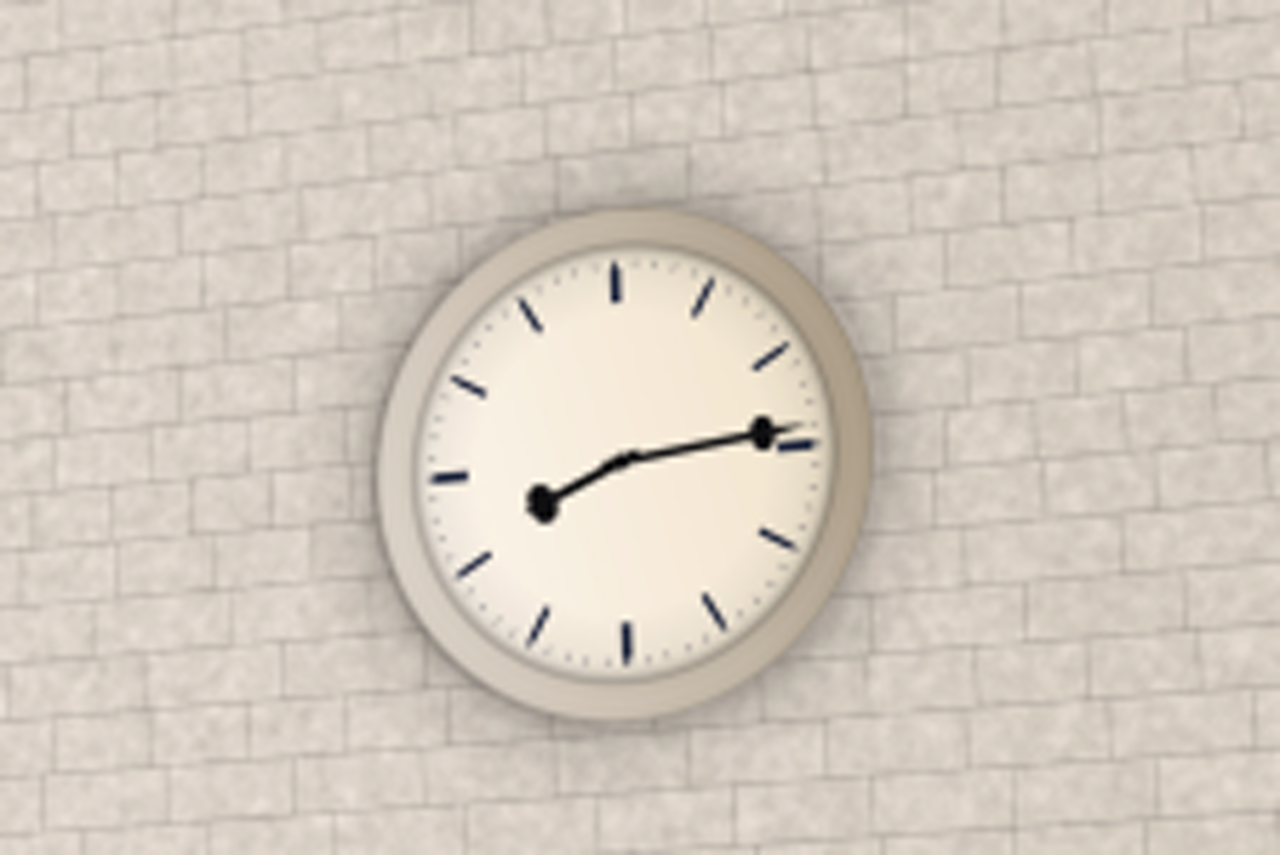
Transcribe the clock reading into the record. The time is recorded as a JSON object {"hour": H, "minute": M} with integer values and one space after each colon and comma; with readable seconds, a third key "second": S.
{"hour": 8, "minute": 14}
